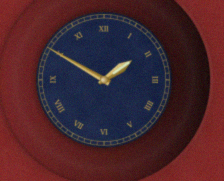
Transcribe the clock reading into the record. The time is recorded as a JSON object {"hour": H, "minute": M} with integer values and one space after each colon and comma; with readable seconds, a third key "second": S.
{"hour": 1, "minute": 50}
